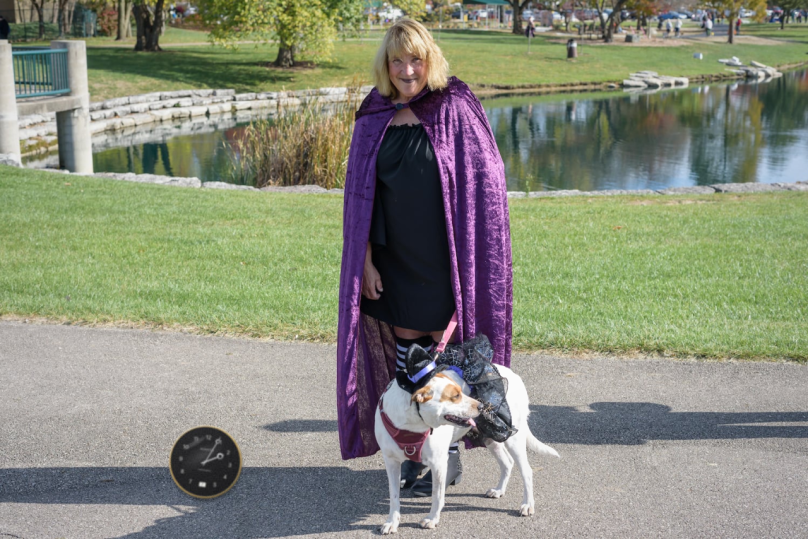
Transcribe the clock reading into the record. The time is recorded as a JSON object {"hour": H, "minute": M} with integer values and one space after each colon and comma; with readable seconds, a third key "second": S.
{"hour": 2, "minute": 4}
